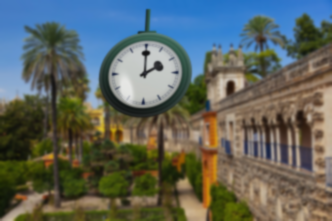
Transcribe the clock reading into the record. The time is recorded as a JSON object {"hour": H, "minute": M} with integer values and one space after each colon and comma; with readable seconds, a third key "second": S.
{"hour": 2, "minute": 0}
